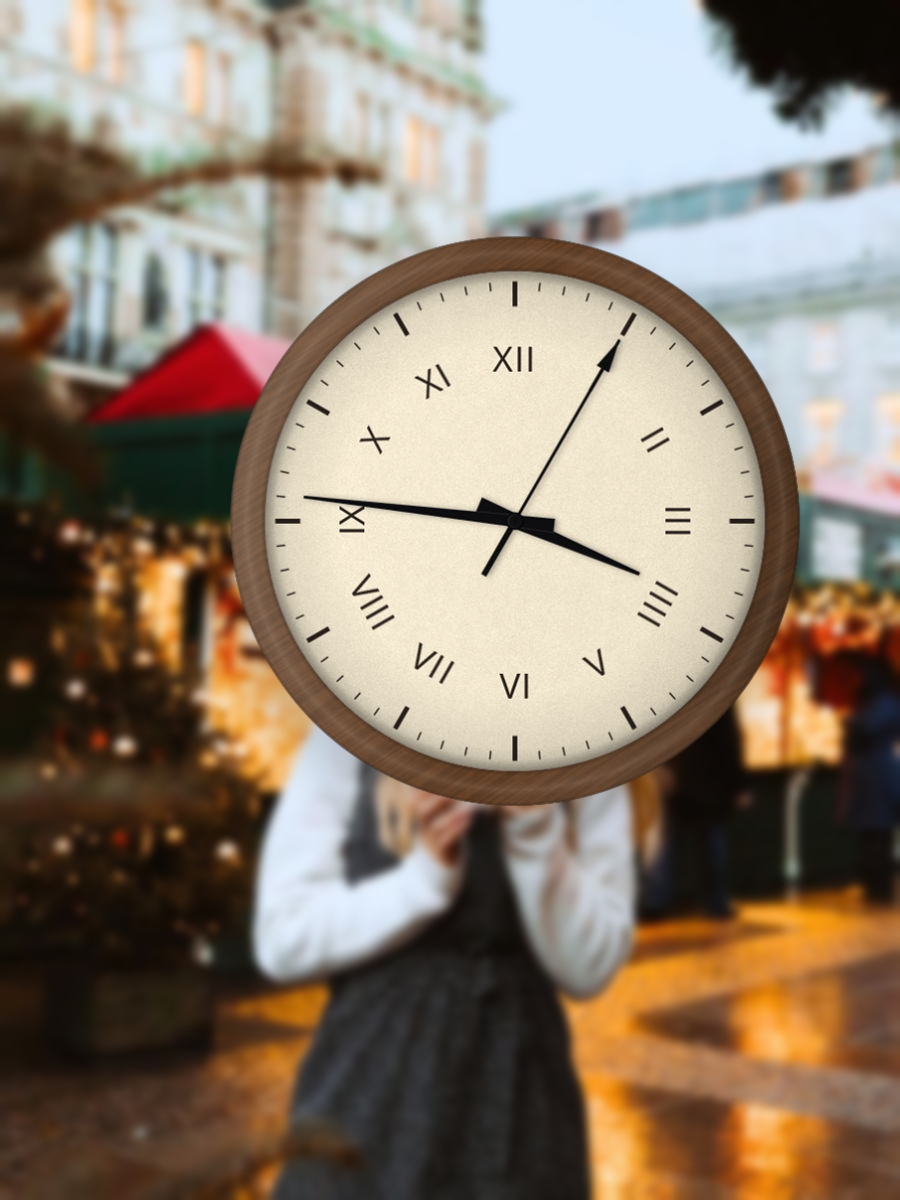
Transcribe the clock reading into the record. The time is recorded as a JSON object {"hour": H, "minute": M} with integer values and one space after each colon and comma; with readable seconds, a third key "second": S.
{"hour": 3, "minute": 46, "second": 5}
